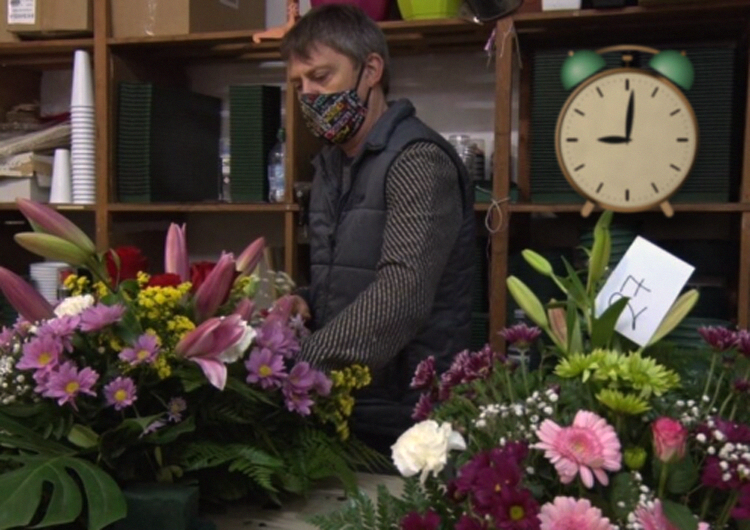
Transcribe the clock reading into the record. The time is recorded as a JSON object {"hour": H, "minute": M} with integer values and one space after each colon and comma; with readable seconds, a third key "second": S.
{"hour": 9, "minute": 1}
